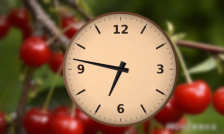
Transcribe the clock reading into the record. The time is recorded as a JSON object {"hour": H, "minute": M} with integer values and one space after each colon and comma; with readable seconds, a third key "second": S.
{"hour": 6, "minute": 47}
